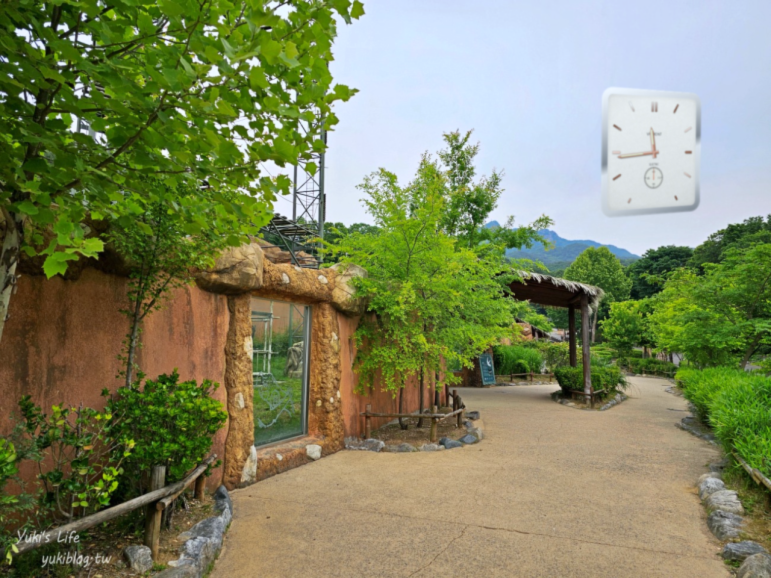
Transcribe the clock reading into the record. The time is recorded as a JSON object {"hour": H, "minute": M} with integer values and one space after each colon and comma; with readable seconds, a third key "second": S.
{"hour": 11, "minute": 44}
